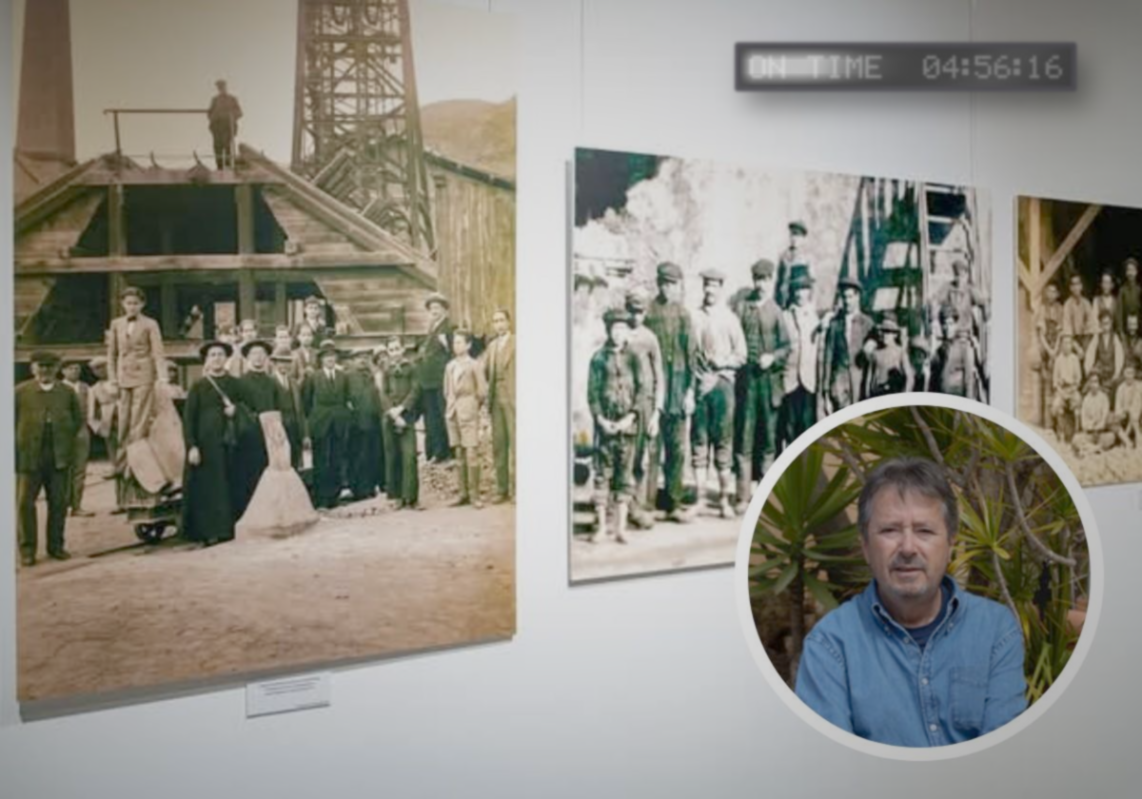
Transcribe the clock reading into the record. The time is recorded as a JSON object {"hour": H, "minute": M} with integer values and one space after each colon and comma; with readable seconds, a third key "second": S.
{"hour": 4, "minute": 56, "second": 16}
